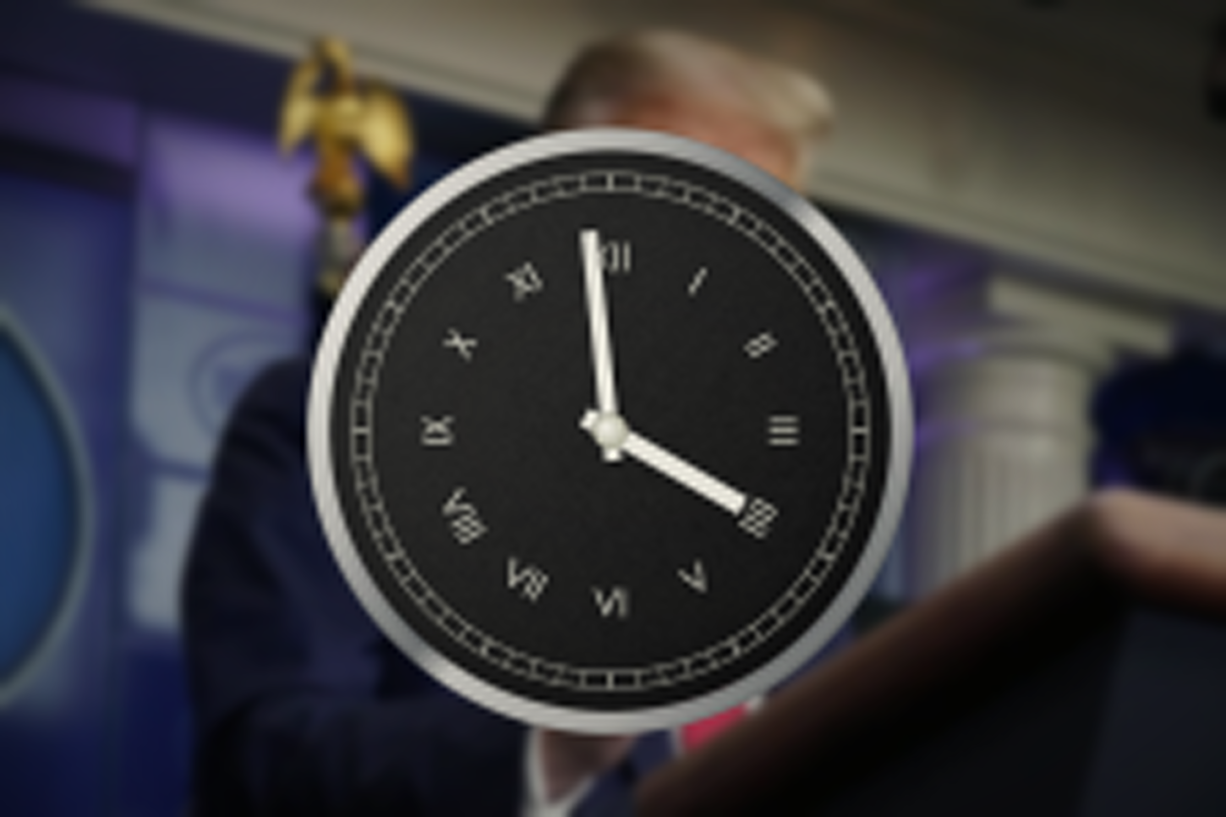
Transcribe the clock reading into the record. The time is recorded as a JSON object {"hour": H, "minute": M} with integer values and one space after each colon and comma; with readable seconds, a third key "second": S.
{"hour": 3, "minute": 59}
